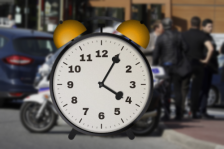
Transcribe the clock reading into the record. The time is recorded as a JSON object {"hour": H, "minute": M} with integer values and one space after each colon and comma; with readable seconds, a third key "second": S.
{"hour": 4, "minute": 5}
